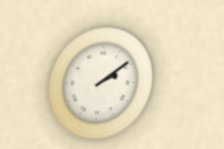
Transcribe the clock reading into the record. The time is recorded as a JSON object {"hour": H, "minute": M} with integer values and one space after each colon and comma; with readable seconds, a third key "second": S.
{"hour": 2, "minute": 9}
